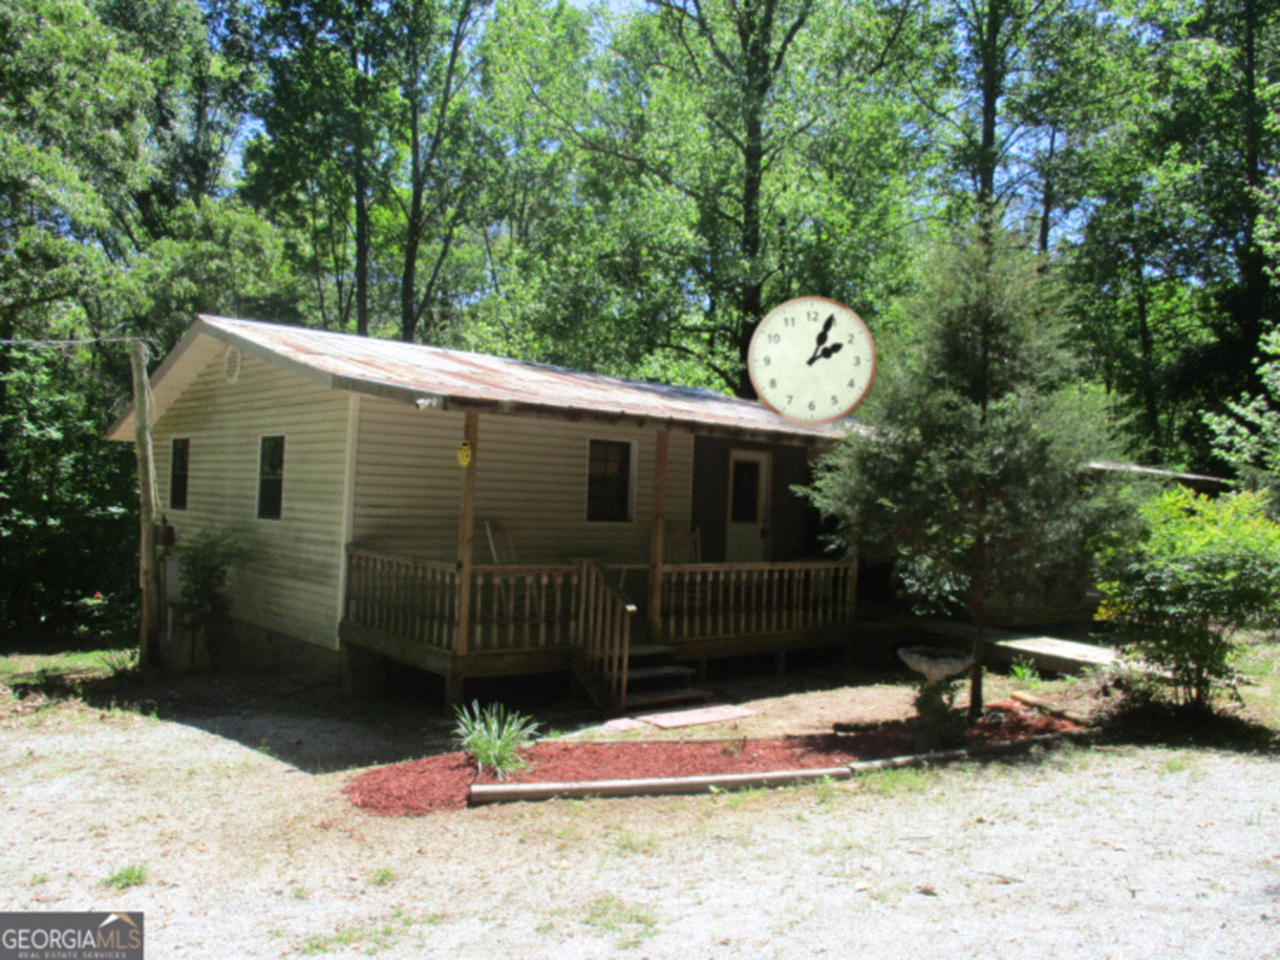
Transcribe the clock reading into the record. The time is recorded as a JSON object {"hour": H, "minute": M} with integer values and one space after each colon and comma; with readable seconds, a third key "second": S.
{"hour": 2, "minute": 4}
